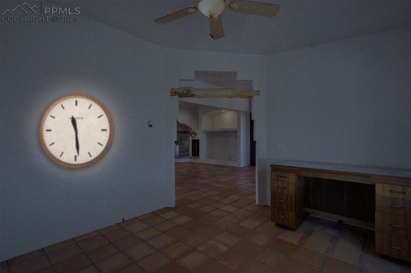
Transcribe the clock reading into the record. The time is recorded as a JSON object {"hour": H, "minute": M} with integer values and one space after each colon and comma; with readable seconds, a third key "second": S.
{"hour": 11, "minute": 29}
